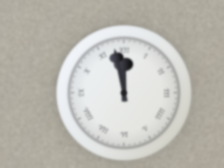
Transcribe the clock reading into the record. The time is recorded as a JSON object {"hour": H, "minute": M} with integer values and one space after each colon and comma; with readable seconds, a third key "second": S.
{"hour": 11, "minute": 58}
